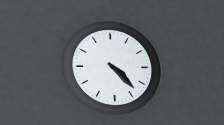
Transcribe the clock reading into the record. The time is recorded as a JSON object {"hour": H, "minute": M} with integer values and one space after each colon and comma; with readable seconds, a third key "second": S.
{"hour": 4, "minute": 23}
